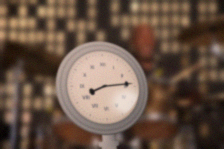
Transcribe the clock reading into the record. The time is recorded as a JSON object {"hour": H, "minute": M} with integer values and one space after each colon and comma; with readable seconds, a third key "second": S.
{"hour": 8, "minute": 14}
